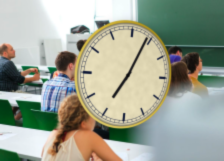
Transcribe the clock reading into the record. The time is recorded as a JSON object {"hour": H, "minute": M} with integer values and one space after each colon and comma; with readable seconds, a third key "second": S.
{"hour": 7, "minute": 4}
